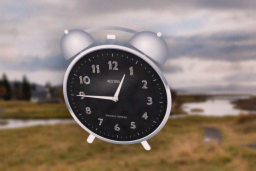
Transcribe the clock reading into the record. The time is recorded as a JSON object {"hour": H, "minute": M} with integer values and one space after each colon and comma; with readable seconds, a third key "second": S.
{"hour": 12, "minute": 45}
